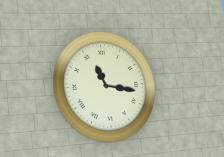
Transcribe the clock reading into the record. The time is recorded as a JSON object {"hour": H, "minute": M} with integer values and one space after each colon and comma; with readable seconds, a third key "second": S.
{"hour": 11, "minute": 17}
